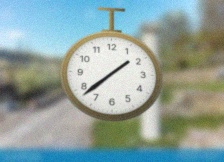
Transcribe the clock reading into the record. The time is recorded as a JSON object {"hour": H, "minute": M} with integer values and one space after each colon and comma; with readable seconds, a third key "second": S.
{"hour": 1, "minute": 38}
